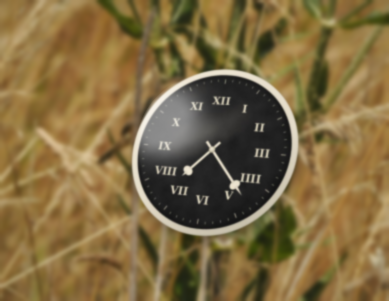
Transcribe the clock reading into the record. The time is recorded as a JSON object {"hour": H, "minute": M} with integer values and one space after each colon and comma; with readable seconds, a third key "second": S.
{"hour": 7, "minute": 23}
